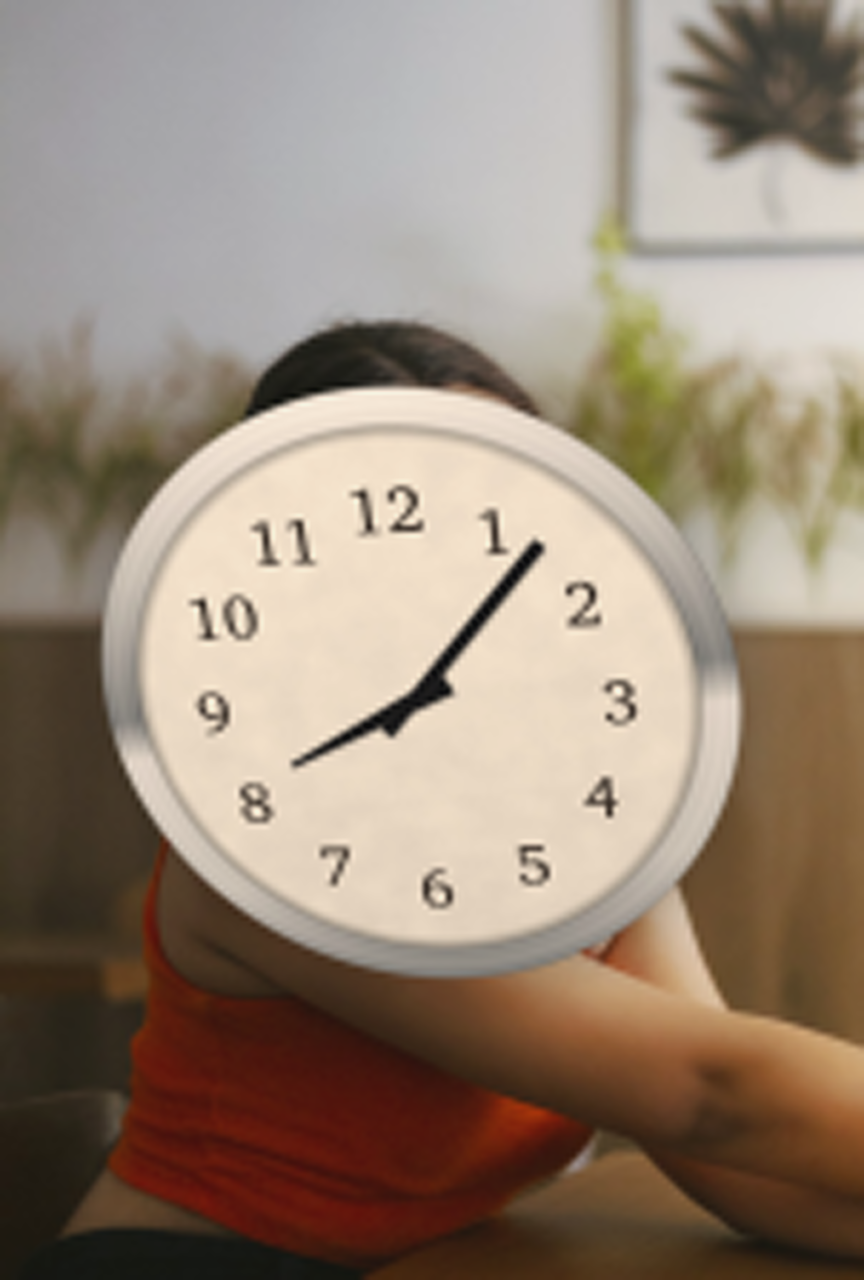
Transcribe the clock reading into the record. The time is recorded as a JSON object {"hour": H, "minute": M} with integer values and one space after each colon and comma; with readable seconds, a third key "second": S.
{"hour": 8, "minute": 7}
